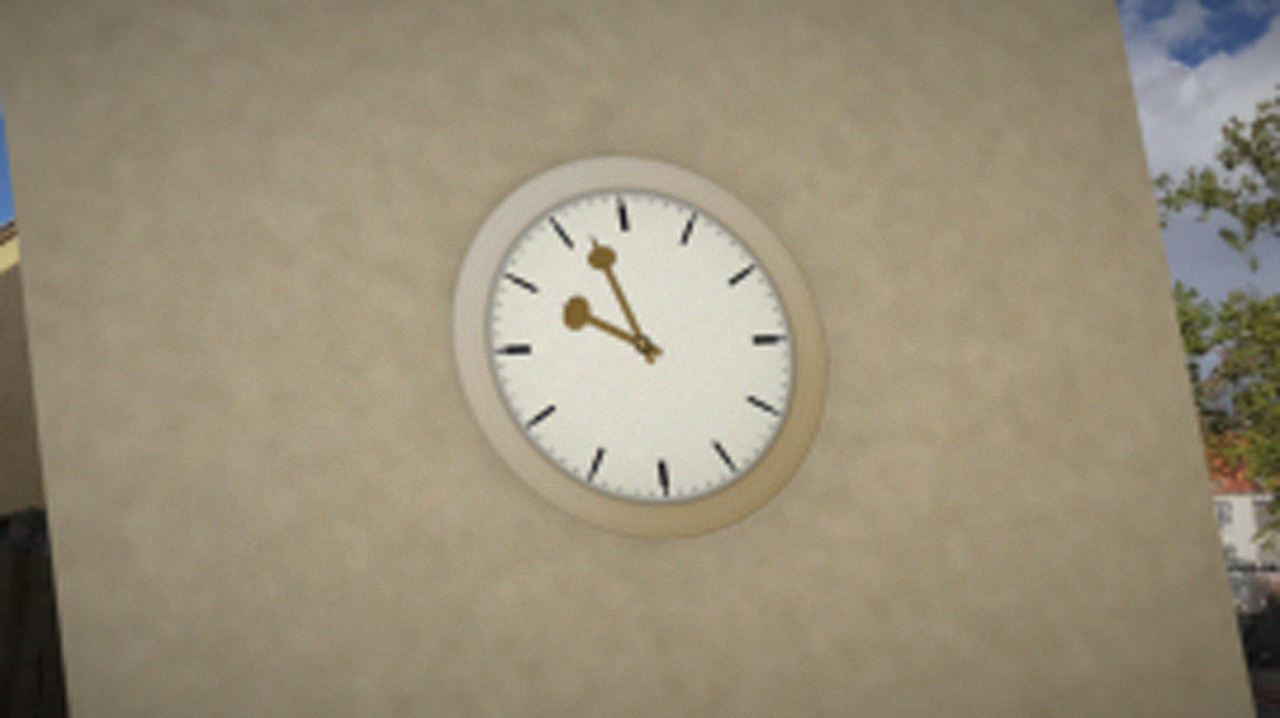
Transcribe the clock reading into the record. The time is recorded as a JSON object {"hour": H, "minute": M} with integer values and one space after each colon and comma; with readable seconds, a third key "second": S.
{"hour": 9, "minute": 57}
